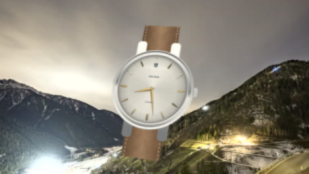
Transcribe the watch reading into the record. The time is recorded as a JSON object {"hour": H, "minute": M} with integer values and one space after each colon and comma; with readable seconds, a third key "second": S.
{"hour": 8, "minute": 28}
